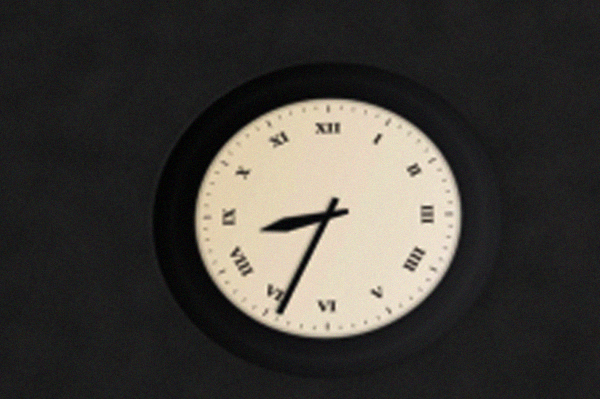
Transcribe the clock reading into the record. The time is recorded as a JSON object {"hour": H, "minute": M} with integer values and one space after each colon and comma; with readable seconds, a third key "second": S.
{"hour": 8, "minute": 34}
